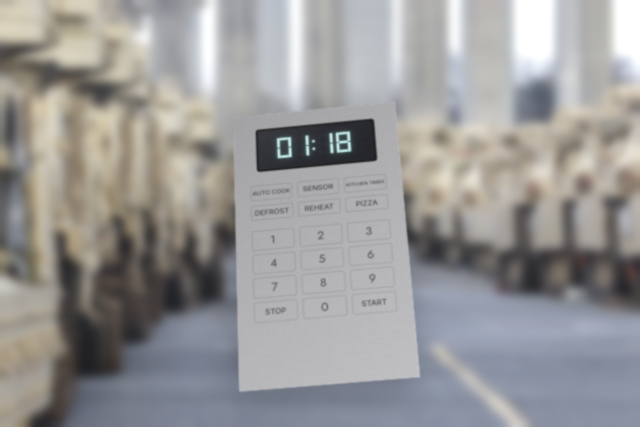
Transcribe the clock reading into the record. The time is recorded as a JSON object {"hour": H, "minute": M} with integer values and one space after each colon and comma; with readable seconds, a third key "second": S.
{"hour": 1, "minute": 18}
